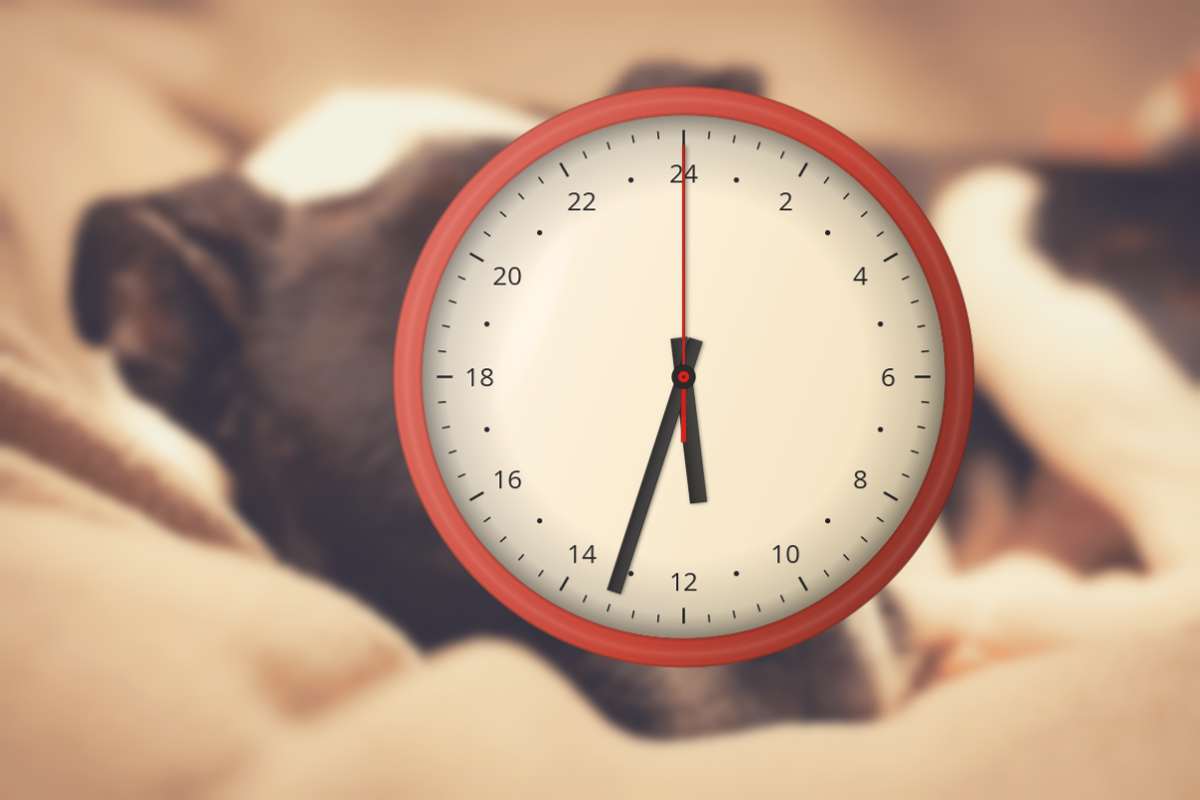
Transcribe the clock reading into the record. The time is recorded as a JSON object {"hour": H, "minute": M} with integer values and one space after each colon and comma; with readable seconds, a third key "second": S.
{"hour": 11, "minute": 33, "second": 0}
